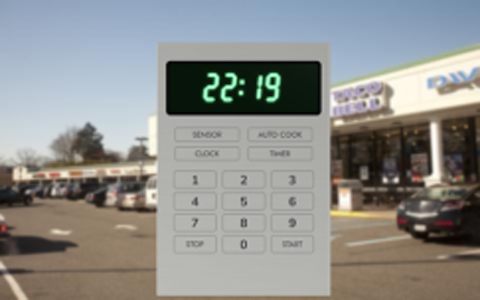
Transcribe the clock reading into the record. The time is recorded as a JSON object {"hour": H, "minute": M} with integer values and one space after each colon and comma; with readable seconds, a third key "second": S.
{"hour": 22, "minute": 19}
